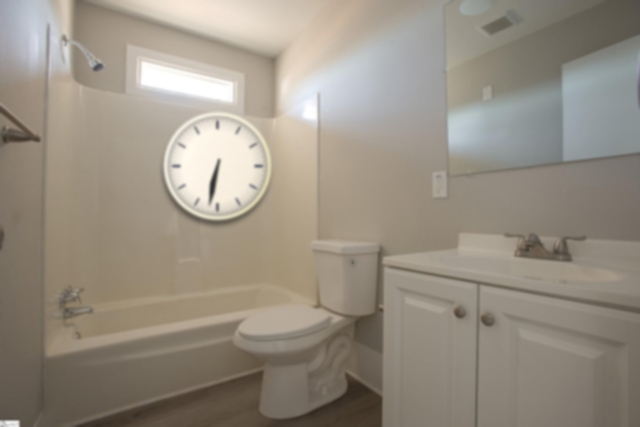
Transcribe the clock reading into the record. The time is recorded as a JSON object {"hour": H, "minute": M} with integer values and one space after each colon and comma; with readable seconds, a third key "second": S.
{"hour": 6, "minute": 32}
